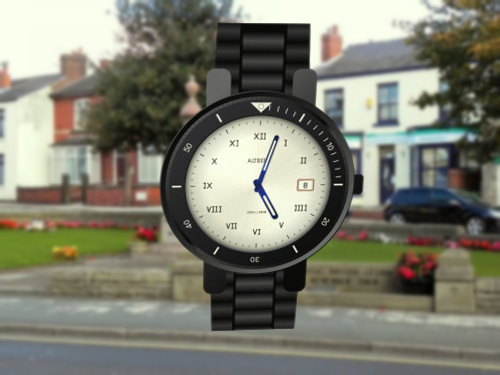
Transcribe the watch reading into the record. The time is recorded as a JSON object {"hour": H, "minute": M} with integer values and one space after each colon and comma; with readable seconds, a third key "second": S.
{"hour": 5, "minute": 3}
